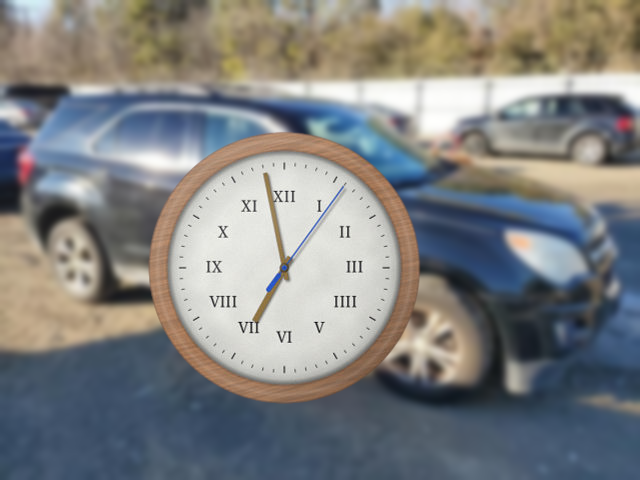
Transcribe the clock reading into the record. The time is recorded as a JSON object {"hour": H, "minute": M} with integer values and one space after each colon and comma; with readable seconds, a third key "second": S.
{"hour": 6, "minute": 58, "second": 6}
